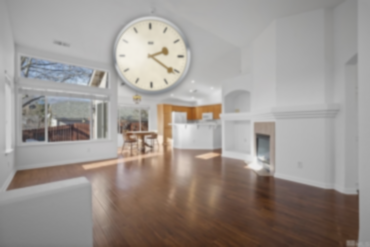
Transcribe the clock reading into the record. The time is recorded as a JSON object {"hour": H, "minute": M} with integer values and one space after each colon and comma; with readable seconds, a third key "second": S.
{"hour": 2, "minute": 21}
